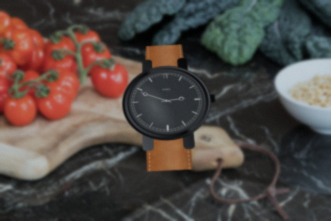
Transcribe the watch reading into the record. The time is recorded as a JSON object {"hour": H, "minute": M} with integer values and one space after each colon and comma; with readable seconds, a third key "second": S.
{"hour": 2, "minute": 49}
